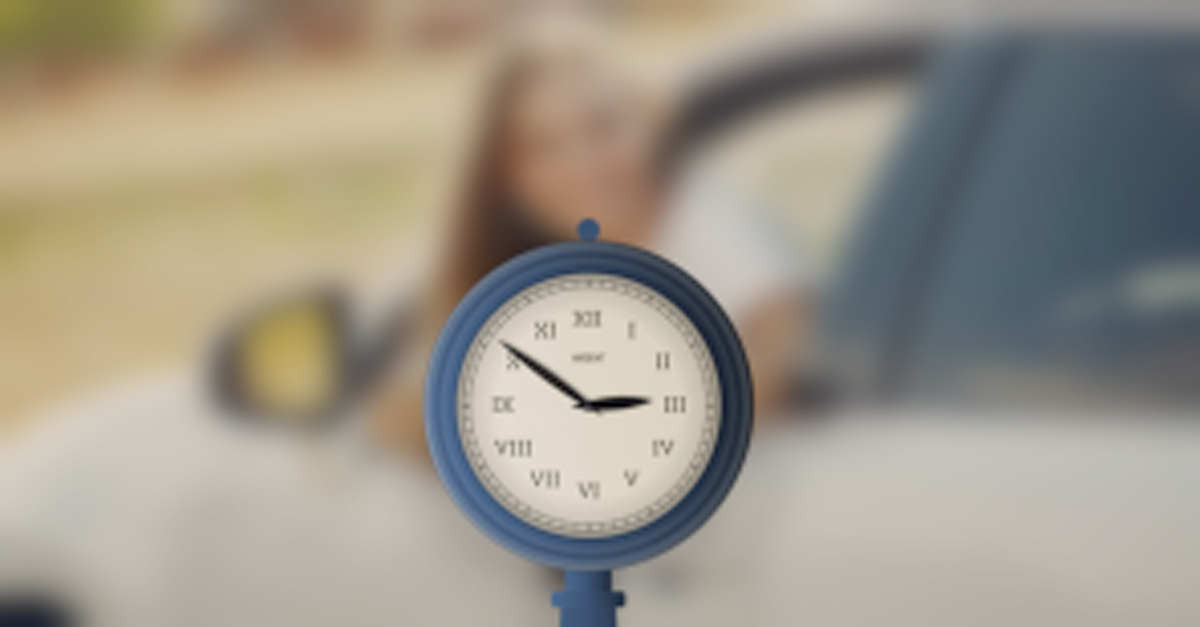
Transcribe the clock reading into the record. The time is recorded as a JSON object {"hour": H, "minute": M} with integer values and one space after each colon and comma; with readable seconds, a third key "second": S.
{"hour": 2, "minute": 51}
